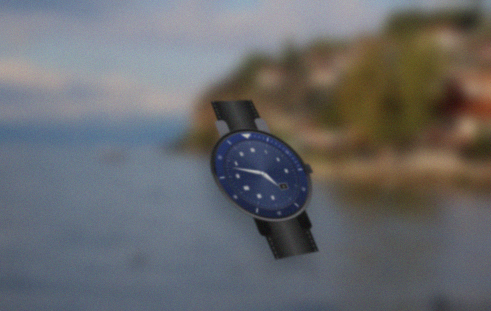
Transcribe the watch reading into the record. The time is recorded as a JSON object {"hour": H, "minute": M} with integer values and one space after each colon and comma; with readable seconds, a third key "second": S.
{"hour": 4, "minute": 48}
